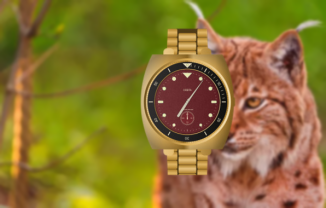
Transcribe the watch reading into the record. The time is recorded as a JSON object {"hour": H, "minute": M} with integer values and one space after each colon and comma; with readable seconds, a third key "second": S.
{"hour": 7, "minute": 6}
